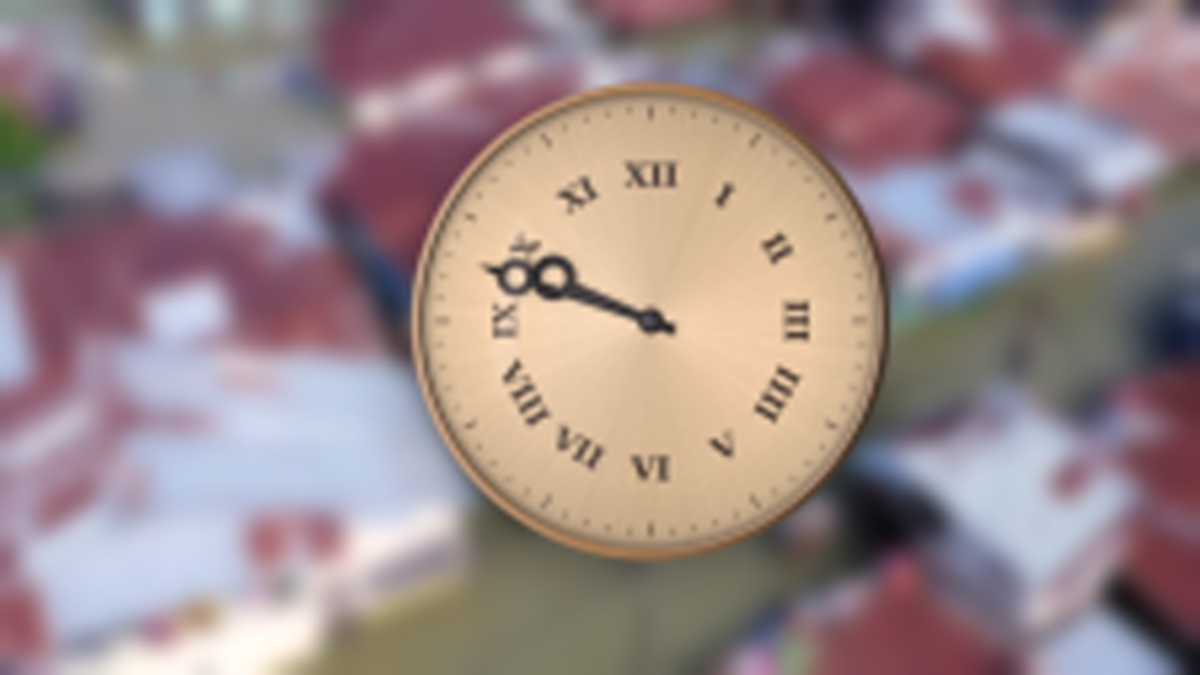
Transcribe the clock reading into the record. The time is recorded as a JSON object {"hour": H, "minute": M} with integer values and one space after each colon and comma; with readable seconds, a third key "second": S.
{"hour": 9, "minute": 48}
